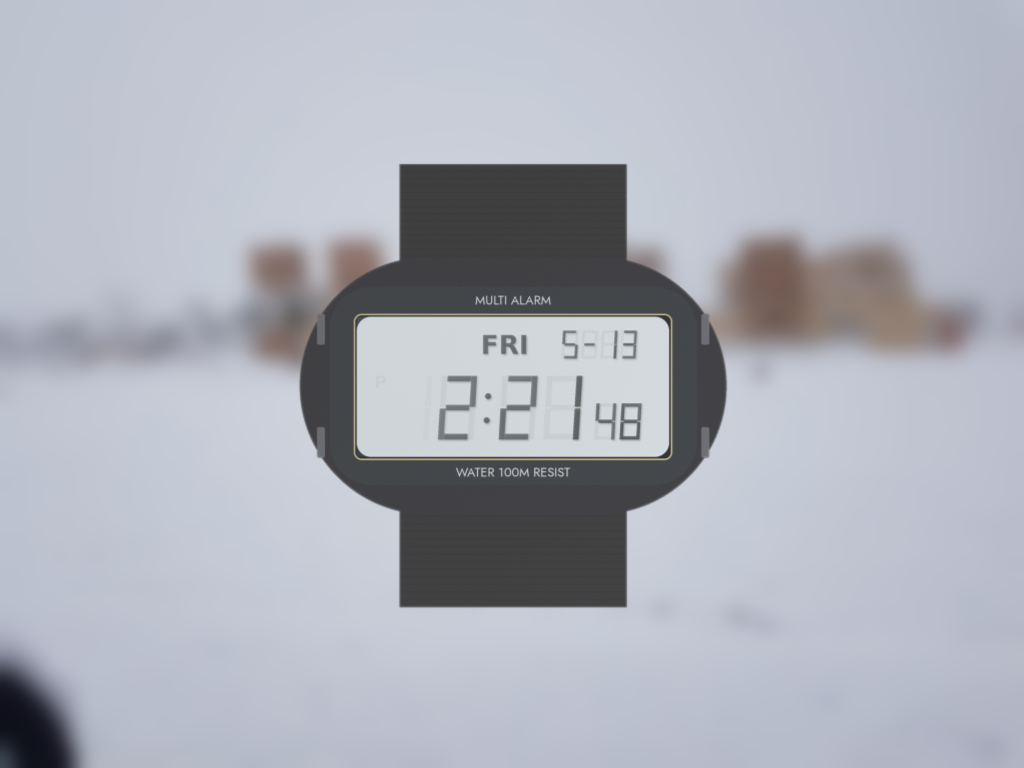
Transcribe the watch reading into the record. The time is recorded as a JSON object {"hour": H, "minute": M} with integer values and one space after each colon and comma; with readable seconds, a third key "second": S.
{"hour": 2, "minute": 21, "second": 48}
